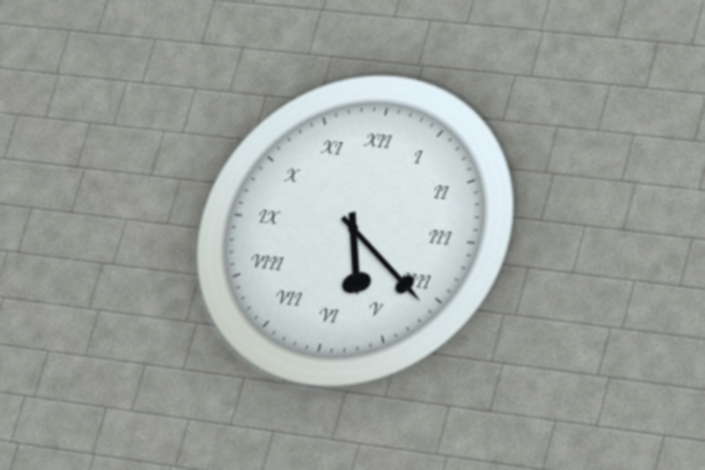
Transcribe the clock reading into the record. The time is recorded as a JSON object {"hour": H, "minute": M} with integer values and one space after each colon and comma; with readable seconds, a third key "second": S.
{"hour": 5, "minute": 21}
